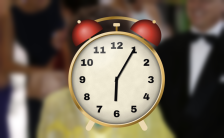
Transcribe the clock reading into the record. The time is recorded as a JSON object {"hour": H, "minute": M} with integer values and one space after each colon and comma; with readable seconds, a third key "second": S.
{"hour": 6, "minute": 5}
